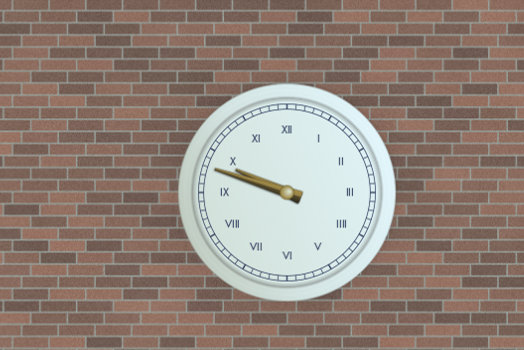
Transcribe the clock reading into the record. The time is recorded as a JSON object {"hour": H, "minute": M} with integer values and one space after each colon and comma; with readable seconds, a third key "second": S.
{"hour": 9, "minute": 48}
